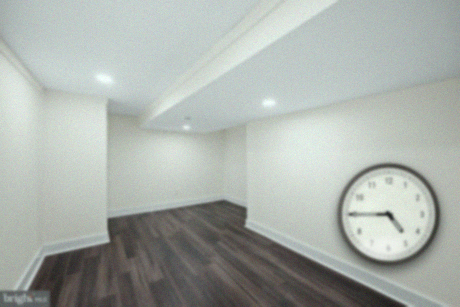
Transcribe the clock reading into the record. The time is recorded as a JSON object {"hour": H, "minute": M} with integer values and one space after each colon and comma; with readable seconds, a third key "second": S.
{"hour": 4, "minute": 45}
